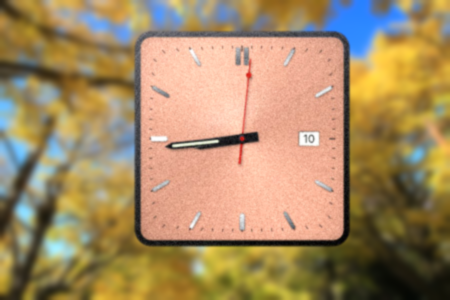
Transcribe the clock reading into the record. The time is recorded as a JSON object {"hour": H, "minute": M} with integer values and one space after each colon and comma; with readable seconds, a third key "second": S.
{"hour": 8, "minute": 44, "second": 1}
